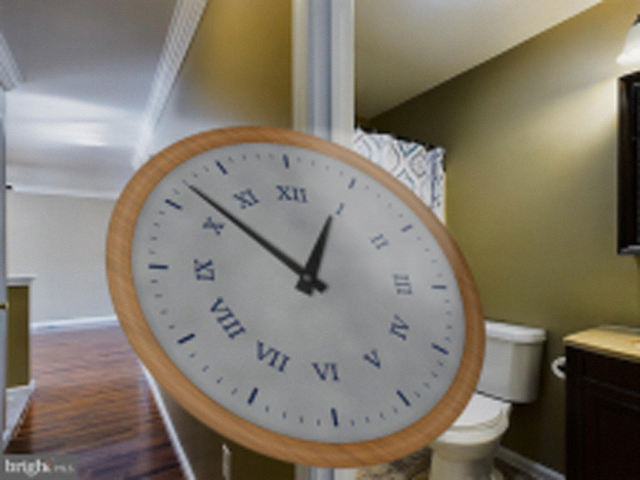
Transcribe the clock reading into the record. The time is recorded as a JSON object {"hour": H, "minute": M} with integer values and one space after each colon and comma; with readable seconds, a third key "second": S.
{"hour": 12, "minute": 52}
